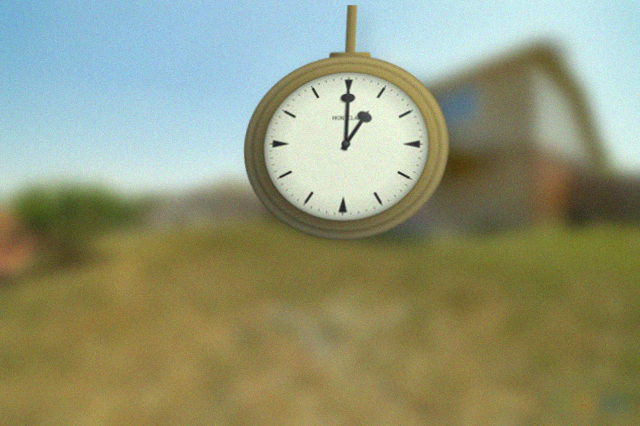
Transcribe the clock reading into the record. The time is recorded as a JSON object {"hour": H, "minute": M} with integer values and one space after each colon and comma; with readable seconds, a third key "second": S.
{"hour": 1, "minute": 0}
